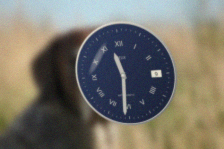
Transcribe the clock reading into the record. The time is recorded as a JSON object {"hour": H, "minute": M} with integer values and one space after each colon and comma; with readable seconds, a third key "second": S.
{"hour": 11, "minute": 31}
